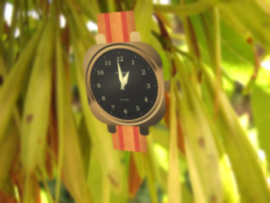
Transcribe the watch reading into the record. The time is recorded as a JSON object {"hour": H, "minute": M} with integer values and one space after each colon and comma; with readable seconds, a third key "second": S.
{"hour": 12, "minute": 59}
